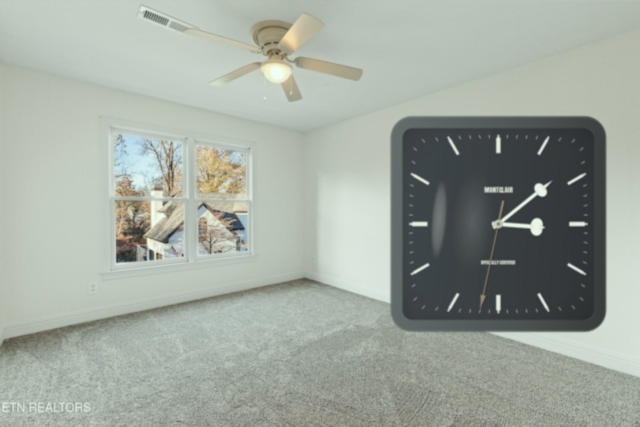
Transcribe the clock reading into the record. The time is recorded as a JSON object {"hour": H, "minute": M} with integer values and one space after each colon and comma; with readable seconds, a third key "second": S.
{"hour": 3, "minute": 8, "second": 32}
